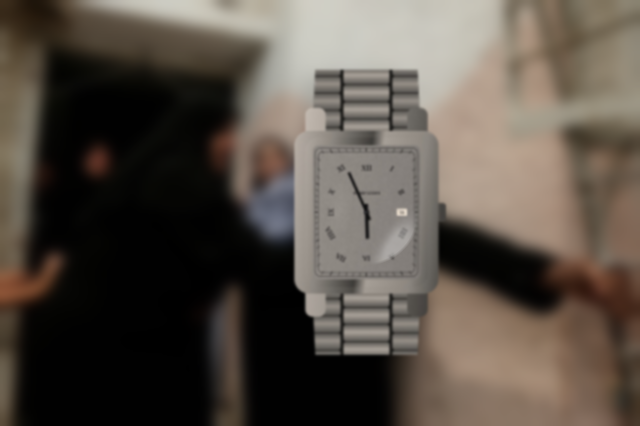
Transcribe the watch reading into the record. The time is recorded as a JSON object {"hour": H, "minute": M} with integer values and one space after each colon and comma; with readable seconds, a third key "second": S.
{"hour": 5, "minute": 56}
